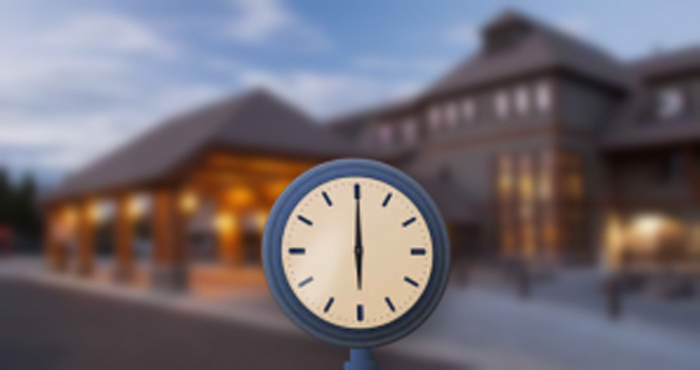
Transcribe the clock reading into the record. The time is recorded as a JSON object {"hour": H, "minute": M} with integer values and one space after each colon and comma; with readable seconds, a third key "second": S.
{"hour": 6, "minute": 0}
